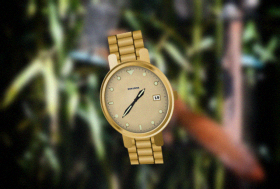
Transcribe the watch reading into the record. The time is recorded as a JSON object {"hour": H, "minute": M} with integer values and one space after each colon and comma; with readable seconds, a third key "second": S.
{"hour": 1, "minute": 38}
